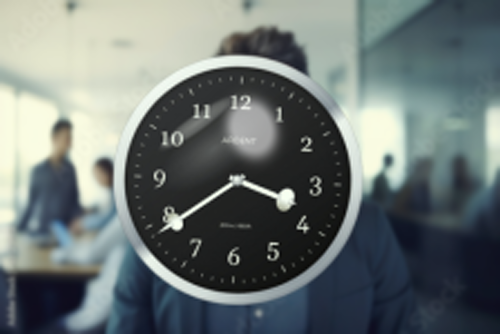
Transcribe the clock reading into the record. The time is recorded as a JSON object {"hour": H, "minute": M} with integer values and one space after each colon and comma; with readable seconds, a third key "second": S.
{"hour": 3, "minute": 39}
